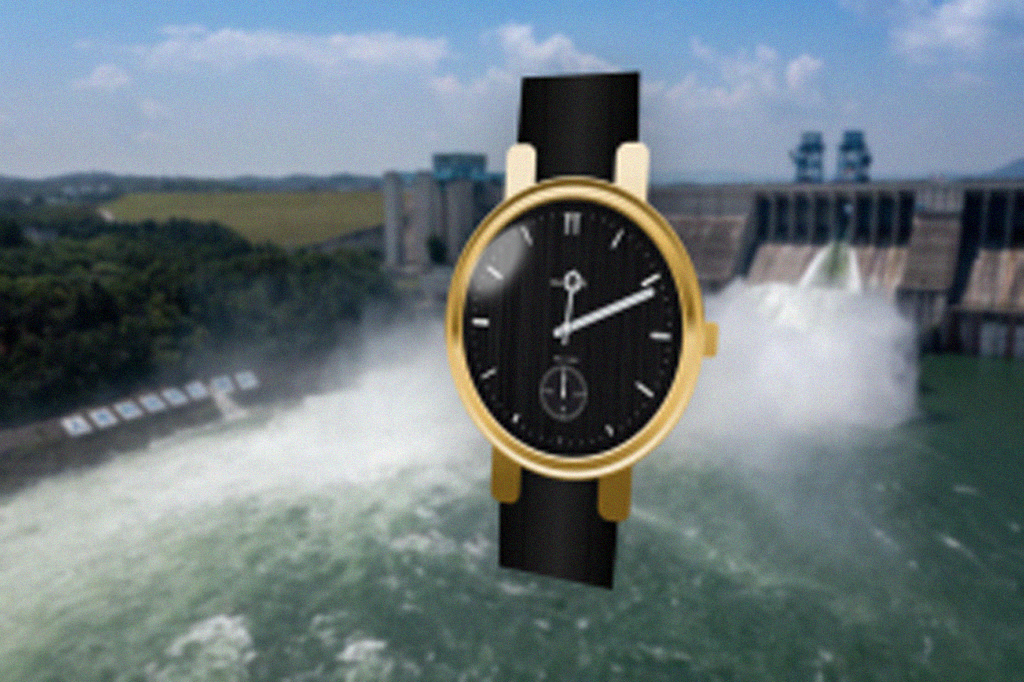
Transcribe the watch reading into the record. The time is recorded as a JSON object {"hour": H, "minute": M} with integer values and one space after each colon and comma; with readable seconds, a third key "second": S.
{"hour": 12, "minute": 11}
